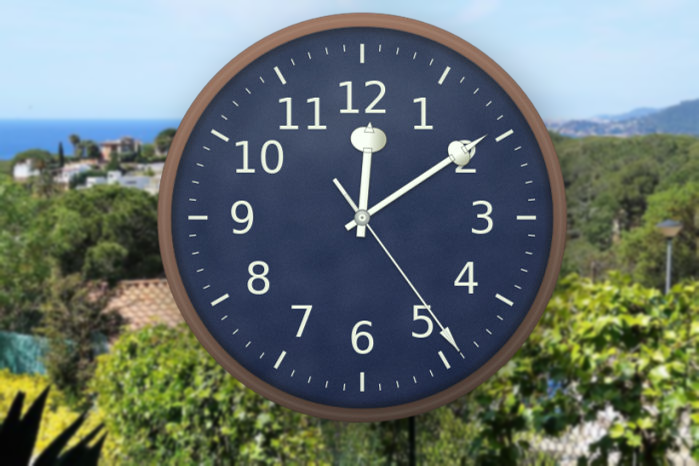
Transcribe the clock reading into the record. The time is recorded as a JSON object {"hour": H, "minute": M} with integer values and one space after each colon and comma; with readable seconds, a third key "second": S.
{"hour": 12, "minute": 9, "second": 24}
